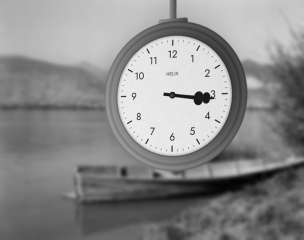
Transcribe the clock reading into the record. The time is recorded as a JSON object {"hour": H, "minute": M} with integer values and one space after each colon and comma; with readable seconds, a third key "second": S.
{"hour": 3, "minute": 16}
